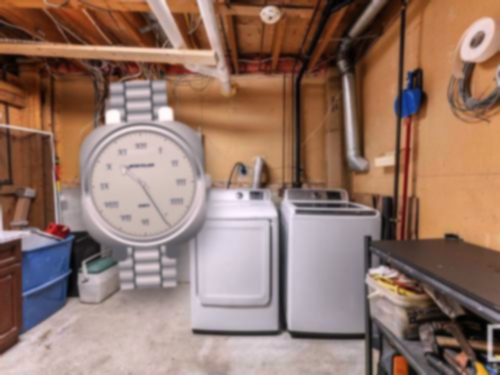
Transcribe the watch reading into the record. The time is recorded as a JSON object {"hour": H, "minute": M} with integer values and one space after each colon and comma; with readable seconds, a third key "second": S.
{"hour": 10, "minute": 25}
